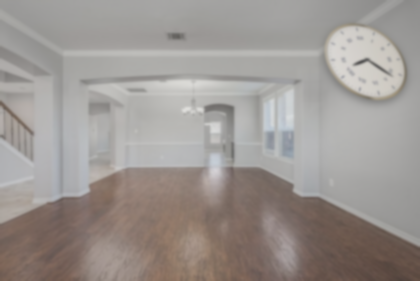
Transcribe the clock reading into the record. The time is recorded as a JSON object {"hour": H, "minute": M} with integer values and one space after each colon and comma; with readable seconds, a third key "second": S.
{"hour": 8, "minute": 22}
